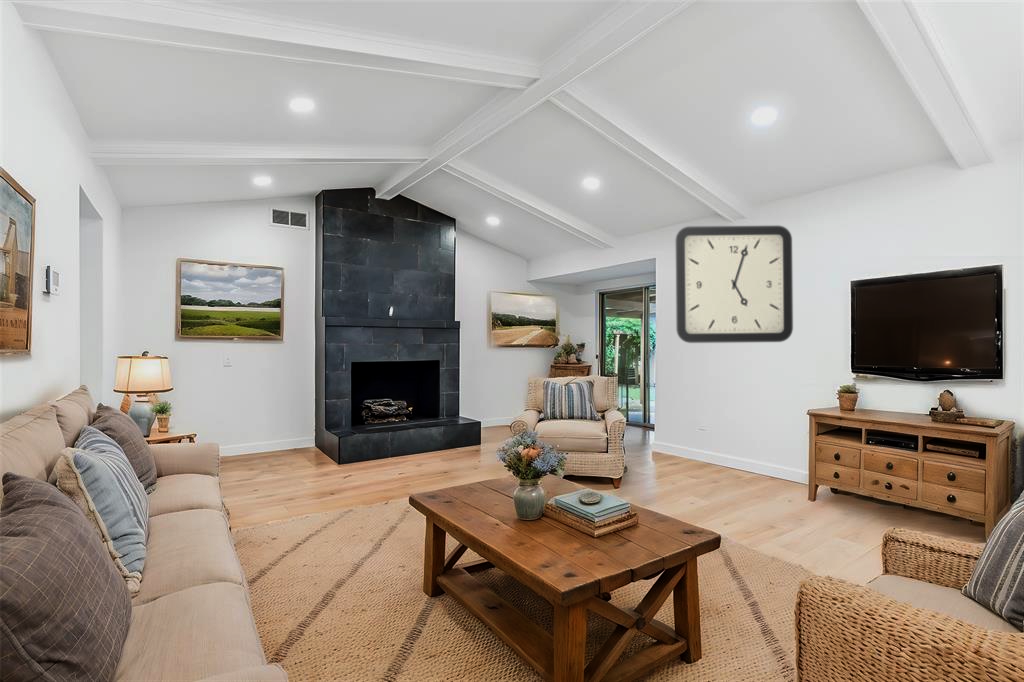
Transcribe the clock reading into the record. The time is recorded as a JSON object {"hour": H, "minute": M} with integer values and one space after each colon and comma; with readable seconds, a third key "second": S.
{"hour": 5, "minute": 3}
